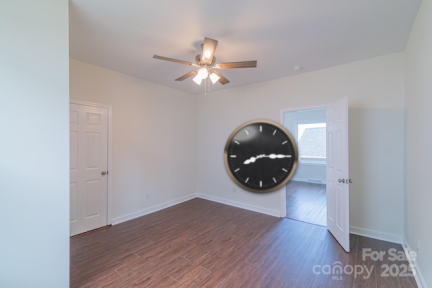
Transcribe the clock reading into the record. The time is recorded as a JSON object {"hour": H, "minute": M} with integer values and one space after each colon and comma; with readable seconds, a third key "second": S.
{"hour": 8, "minute": 15}
